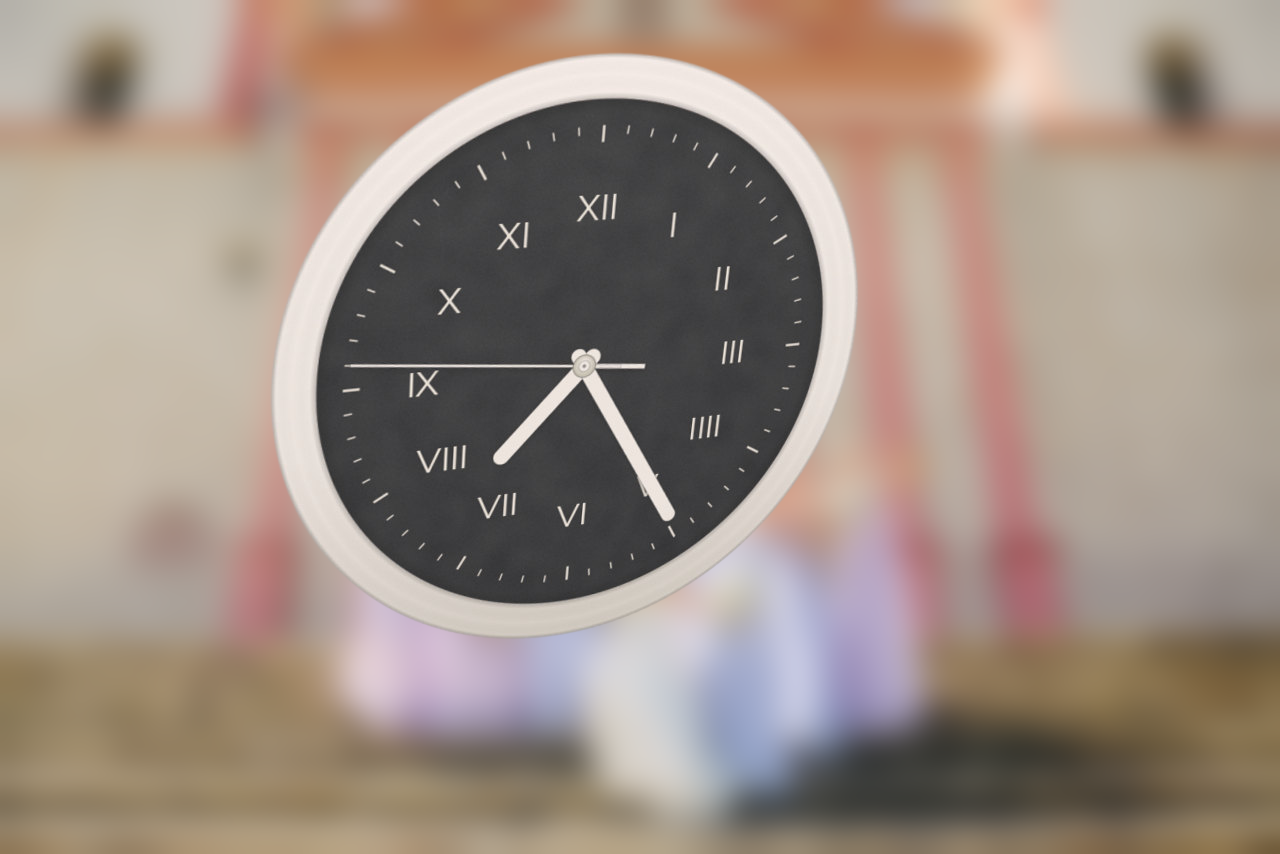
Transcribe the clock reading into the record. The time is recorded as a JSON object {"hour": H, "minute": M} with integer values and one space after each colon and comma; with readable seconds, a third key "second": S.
{"hour": 7, "minute": 24, "second": 46}
